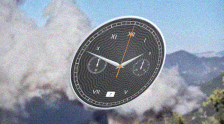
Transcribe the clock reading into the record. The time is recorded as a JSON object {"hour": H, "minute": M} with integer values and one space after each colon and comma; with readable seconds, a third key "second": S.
{"hour": 1, "minute": 48}
